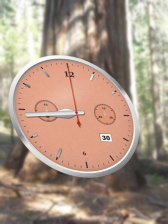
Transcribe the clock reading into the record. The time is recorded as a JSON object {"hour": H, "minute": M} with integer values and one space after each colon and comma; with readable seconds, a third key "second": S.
{"hour": 8, "minute": 44}
